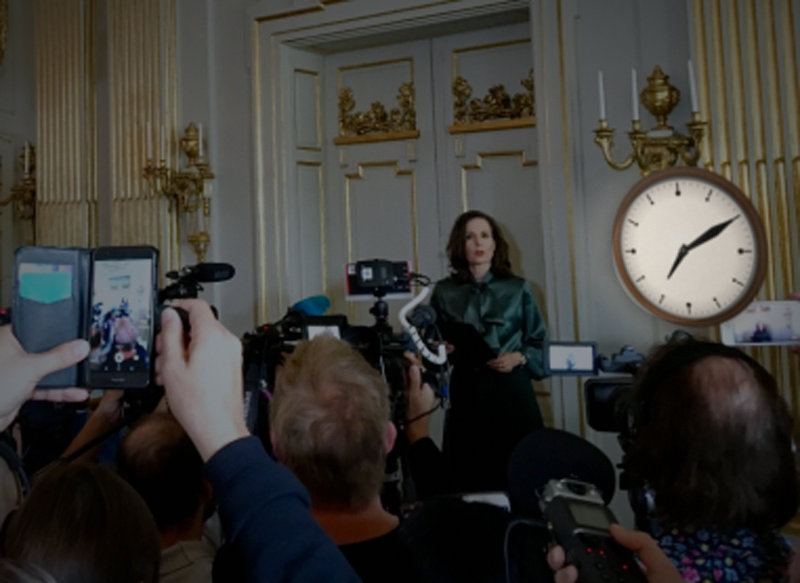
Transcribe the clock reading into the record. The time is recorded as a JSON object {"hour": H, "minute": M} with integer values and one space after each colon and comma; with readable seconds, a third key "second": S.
{"hour": 7, "minute": 10}
